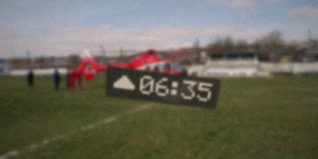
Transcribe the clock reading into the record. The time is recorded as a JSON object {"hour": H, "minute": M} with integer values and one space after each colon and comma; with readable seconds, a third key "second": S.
{"hour": 6, "minute": 35}
